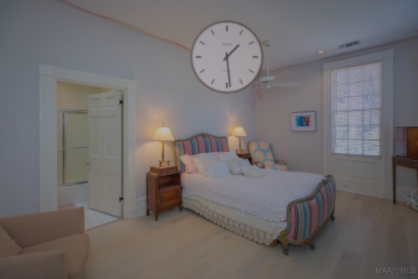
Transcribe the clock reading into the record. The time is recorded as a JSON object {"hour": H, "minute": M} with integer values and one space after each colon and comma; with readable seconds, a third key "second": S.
{"hour": 1, "minute": 29}
